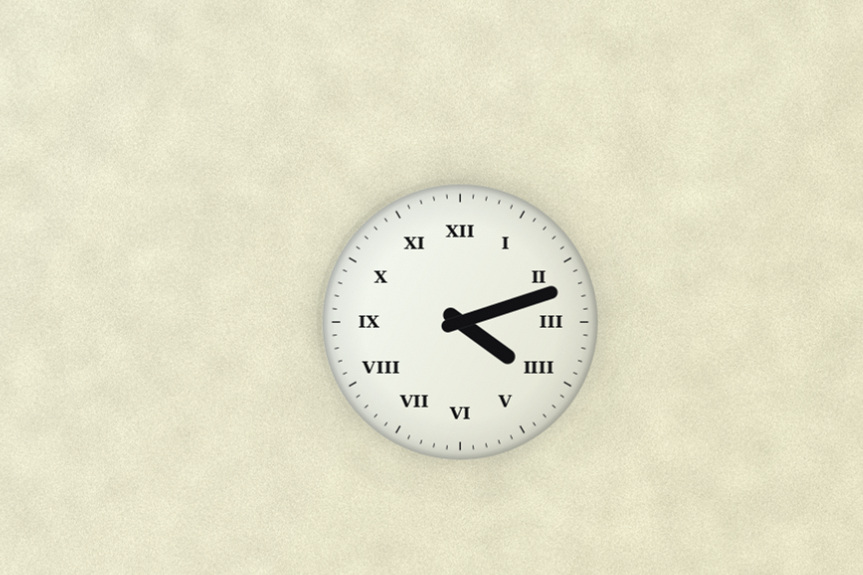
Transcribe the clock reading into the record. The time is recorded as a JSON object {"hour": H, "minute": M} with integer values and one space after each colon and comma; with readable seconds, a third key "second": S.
{"hour": 4, "minute": 12}
